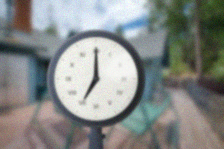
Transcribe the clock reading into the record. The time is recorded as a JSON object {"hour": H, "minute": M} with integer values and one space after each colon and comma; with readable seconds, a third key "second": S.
{"hour": 7, "minute": 0}
